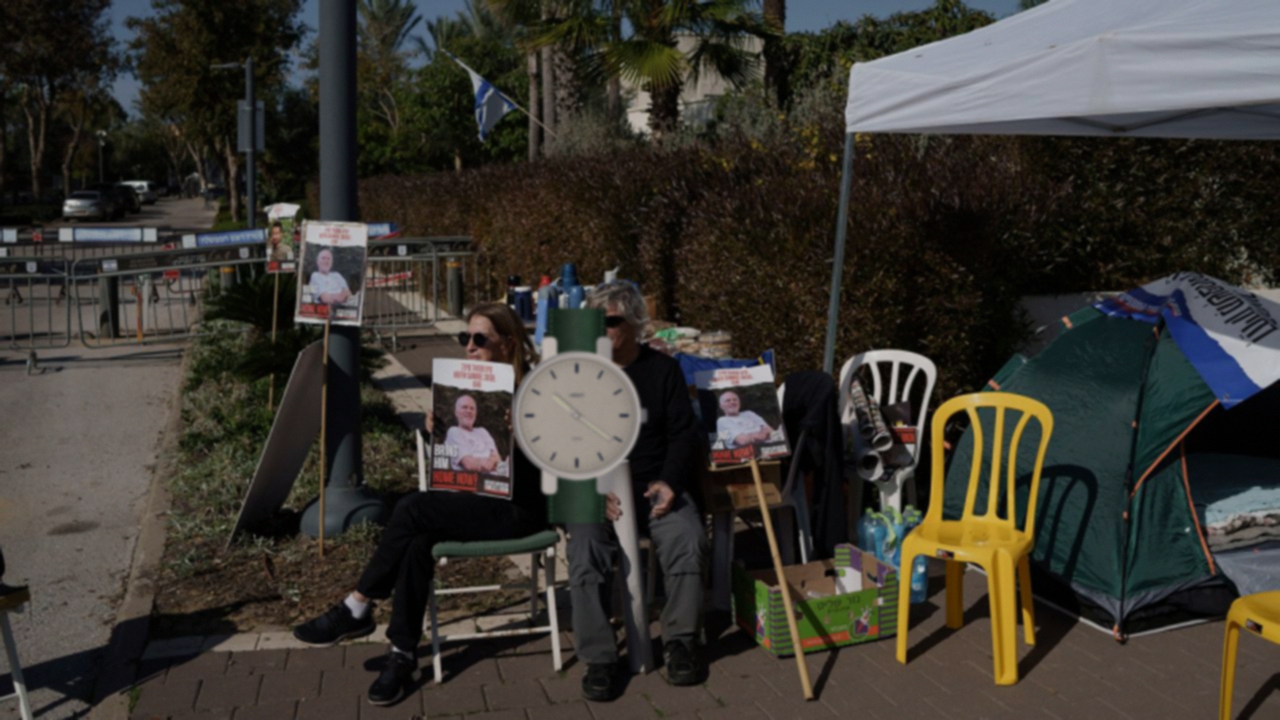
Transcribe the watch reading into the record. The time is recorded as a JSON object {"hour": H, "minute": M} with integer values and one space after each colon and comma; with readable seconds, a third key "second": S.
{"hour": 10, "minute": 21}
